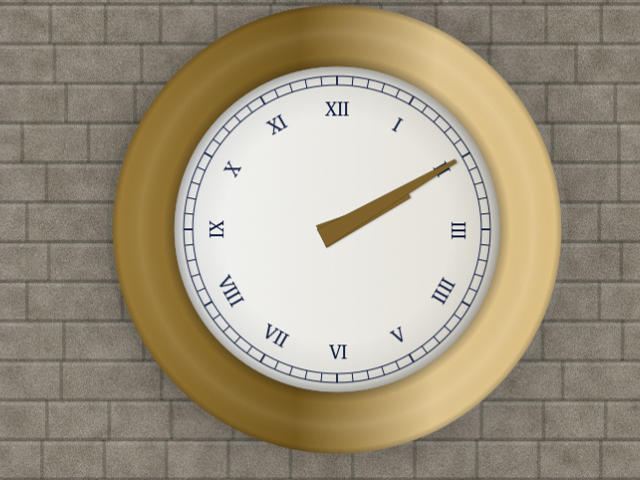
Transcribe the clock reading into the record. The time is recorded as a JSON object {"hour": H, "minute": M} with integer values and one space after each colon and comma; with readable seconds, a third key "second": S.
{"hour": 2, "minute": 10}
